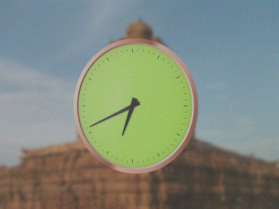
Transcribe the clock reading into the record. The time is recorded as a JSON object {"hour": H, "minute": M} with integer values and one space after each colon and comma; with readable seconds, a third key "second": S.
{"hour": 6, "minute": 41}
